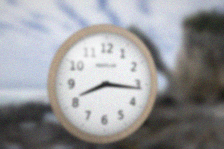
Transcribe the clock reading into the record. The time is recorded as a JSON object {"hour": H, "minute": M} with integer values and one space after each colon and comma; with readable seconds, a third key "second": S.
{"hour": 8, "minute": 16}
